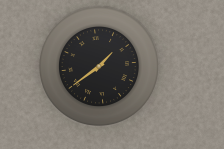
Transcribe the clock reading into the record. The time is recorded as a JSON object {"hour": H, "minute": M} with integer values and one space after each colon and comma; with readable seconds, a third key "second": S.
{"hour": 1, "minute": 40}
